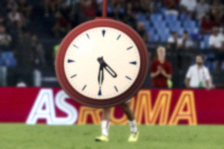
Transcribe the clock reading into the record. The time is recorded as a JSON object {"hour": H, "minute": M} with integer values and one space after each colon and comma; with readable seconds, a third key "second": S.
{"hour": 4, "minute": 30}
